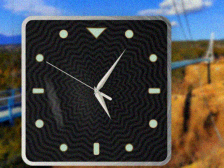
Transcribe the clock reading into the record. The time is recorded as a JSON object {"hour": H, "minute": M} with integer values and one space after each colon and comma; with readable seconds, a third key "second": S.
{"hour": 5, "minute": 5, "second": 50}
